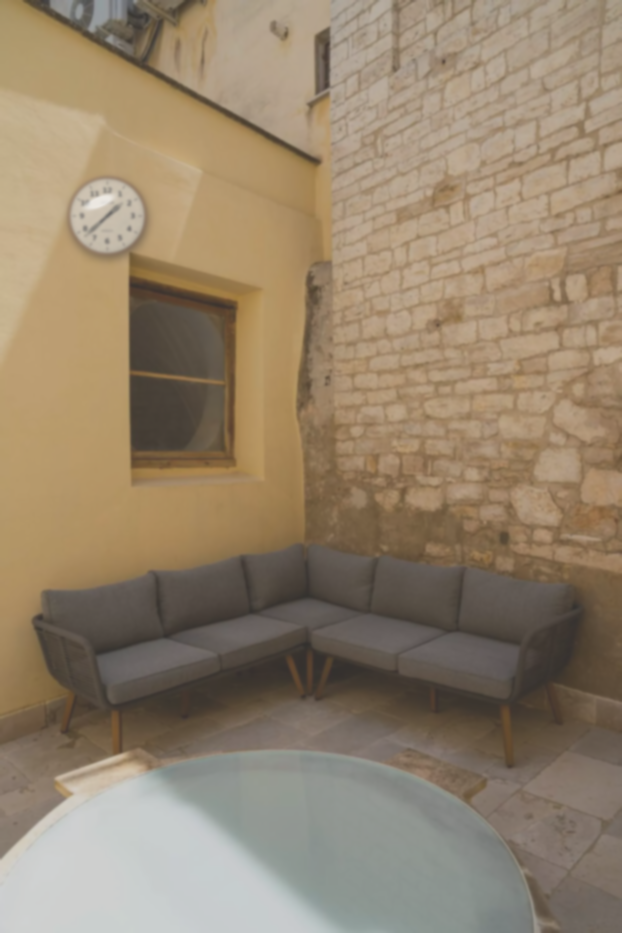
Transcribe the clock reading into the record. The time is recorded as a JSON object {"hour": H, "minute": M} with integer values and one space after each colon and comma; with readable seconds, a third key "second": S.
{"hour": 1, "minute": 38}
